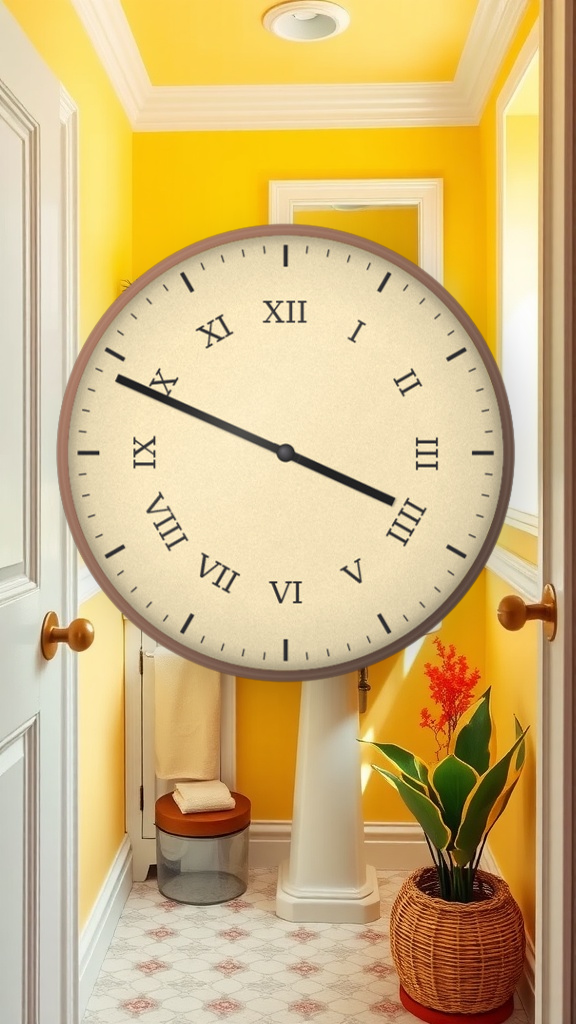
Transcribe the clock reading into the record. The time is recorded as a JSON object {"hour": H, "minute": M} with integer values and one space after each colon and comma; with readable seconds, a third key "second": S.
{"hour": 3, "minute": 49}
